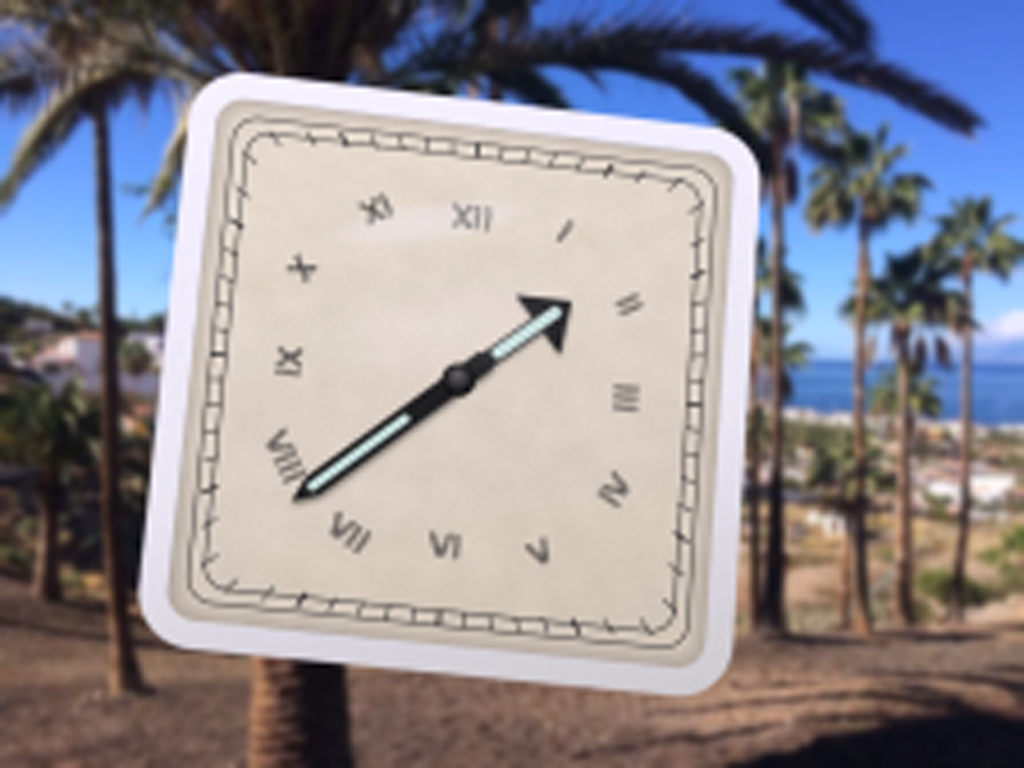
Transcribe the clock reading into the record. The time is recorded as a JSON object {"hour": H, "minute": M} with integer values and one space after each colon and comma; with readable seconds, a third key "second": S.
{"hour": 1, "minute": 38}
